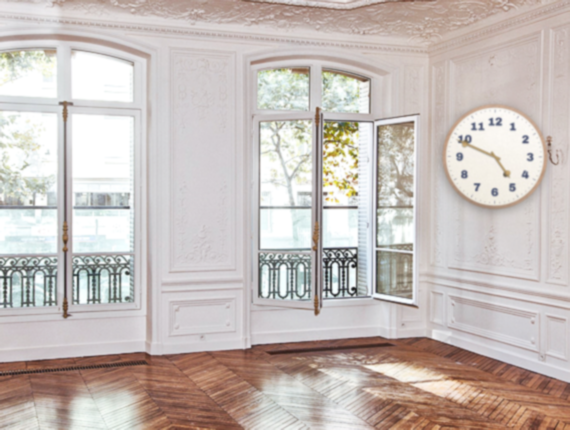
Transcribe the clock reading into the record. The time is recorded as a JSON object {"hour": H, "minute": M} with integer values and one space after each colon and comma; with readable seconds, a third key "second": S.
{"hour": 4, "minute": 49}
